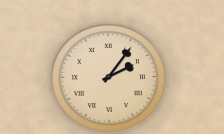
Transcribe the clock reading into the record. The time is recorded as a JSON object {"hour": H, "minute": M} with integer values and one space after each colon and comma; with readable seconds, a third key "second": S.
{"hour": 2, "minute": 6}
